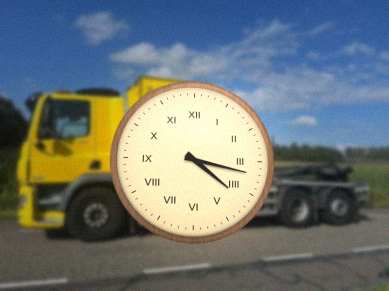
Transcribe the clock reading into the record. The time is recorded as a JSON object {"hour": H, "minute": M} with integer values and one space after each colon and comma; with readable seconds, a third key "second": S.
{"hour": 4, "minute": 17}
